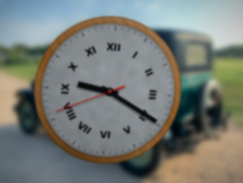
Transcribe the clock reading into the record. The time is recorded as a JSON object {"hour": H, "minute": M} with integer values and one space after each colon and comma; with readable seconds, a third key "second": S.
{"hour": 9, "minute": 19, "second": 41}
